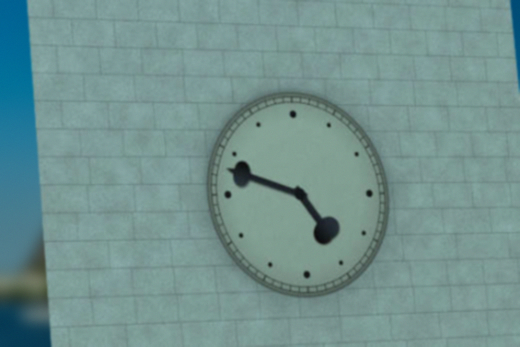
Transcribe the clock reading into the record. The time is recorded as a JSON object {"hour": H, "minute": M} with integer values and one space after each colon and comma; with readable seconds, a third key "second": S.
{"hour": 4, "minute": 48}
